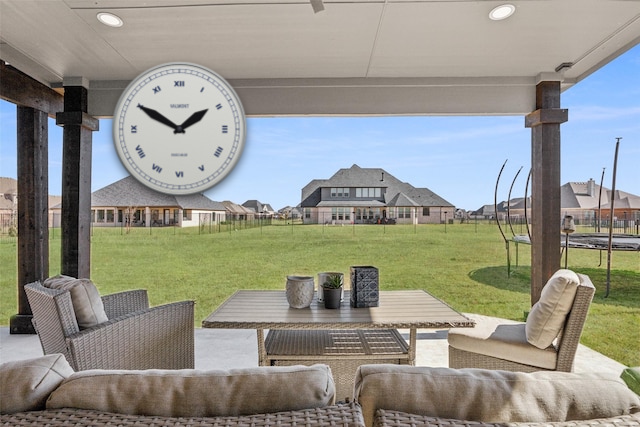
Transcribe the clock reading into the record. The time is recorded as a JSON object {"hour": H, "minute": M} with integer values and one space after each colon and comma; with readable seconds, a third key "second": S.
{"hour": 1, "minute": 50}
